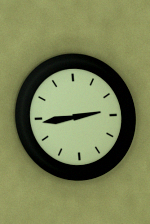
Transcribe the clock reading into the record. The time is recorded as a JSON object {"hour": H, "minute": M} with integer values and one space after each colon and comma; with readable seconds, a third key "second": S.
{"hour": 2, "minute": 44}
